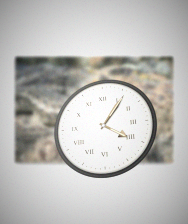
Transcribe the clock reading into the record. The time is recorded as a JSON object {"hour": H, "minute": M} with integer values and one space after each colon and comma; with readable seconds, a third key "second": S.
{"hour": 4, "minute": 6}
